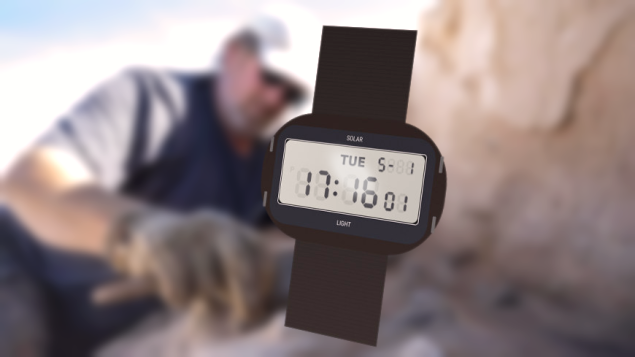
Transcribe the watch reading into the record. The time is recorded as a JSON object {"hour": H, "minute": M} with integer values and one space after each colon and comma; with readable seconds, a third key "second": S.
{"hour": 17, "minute": 16, "second": 1}
